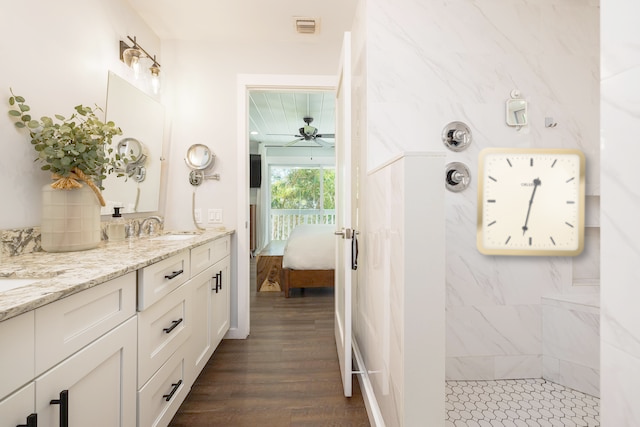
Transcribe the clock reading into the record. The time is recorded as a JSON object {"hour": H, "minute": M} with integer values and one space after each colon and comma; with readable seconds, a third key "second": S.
{"hour": 12, "minute": 32}
